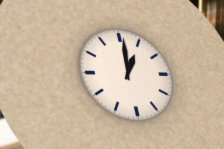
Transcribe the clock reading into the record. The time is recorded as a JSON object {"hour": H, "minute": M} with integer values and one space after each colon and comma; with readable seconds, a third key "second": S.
{"hour": 1, "minute": 1}
